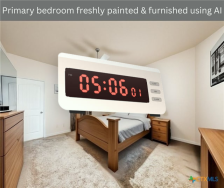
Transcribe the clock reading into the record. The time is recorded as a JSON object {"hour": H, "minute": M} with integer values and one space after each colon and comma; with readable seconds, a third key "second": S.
{"hour": 5, "minute": 6, "second": 1}
